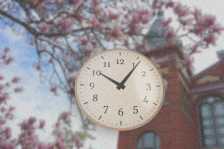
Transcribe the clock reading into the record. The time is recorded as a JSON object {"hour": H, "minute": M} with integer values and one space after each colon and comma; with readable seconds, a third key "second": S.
{"hour": 10, "minute": 6}
